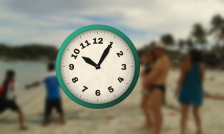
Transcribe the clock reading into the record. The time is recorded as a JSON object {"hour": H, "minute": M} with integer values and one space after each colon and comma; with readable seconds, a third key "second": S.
{"hour": 10, "minute": 5}
